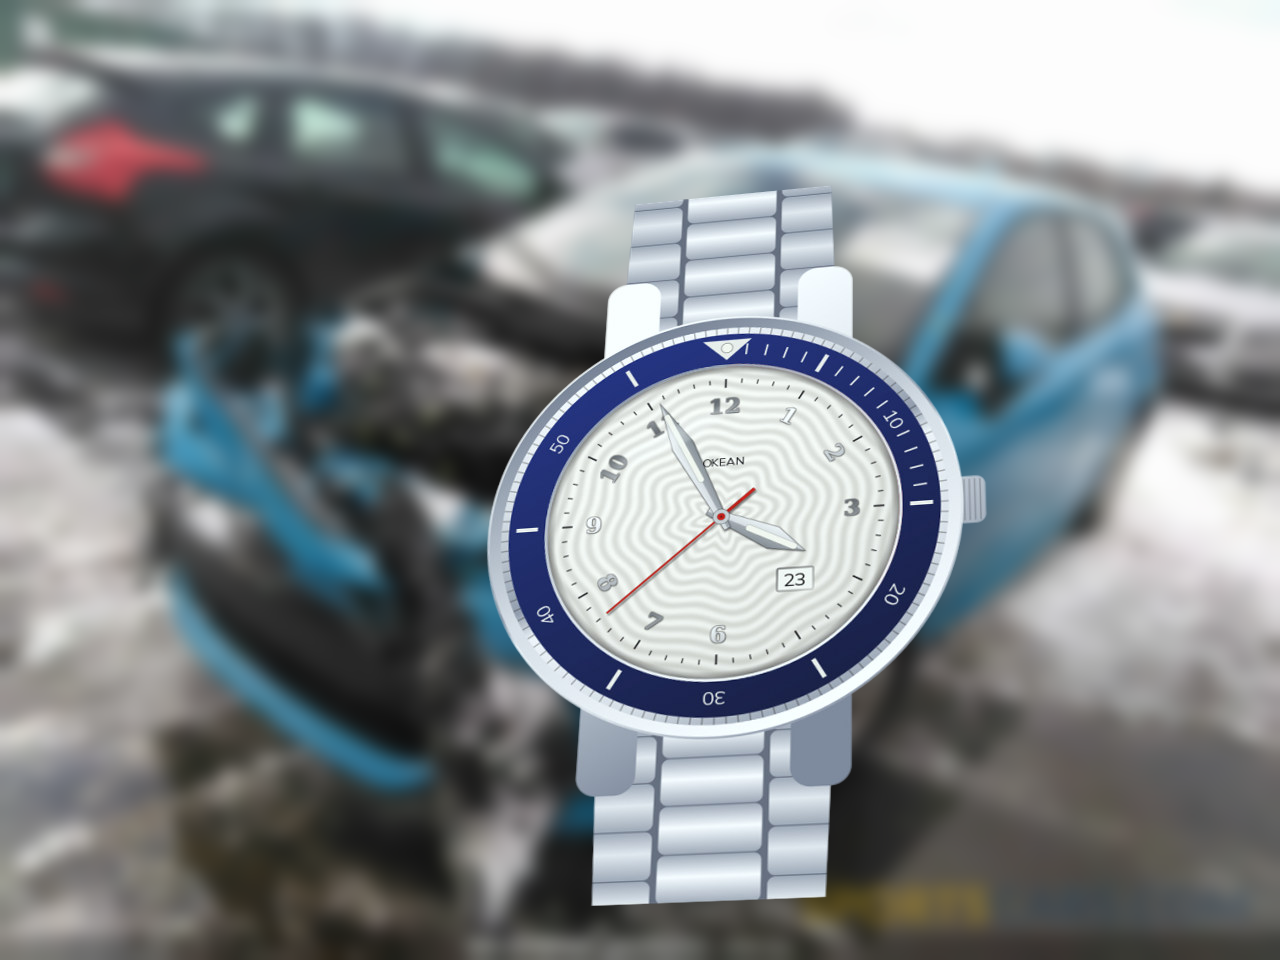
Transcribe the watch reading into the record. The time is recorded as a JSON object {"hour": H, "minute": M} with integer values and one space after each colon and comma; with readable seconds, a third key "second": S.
{"hour": 3, "minute": 55, "second": 38}
